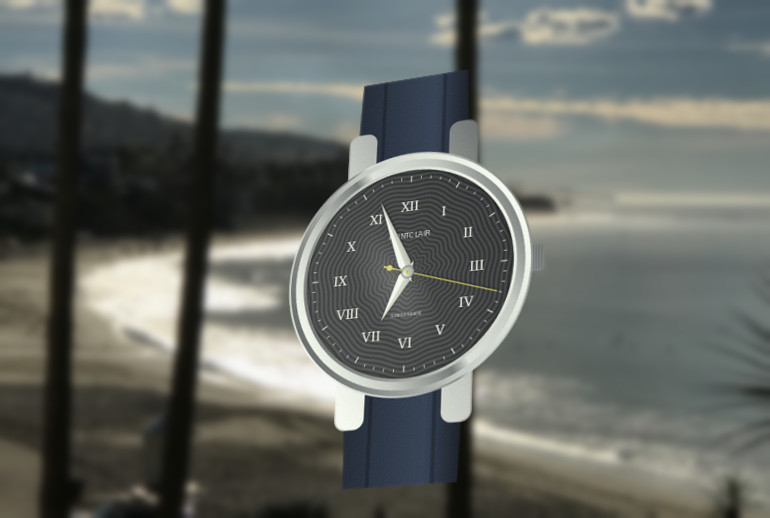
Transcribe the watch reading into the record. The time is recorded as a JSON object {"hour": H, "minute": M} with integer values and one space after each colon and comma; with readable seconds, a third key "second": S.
{"hour": 6, "minute": 56, "second": 18}
